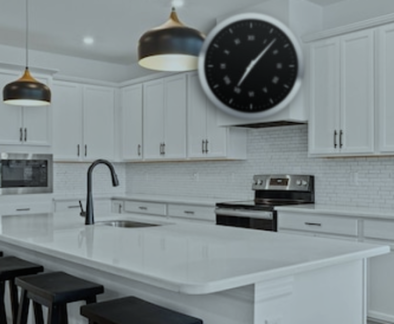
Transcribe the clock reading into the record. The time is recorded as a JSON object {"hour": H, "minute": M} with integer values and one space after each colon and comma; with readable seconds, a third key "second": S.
{"hour": 7, "minute": 7}
